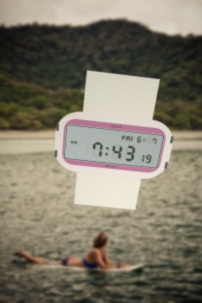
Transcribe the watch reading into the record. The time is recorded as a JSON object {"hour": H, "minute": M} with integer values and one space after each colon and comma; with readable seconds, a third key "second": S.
{"hour": 7, "minute": 43, "second": 19}
